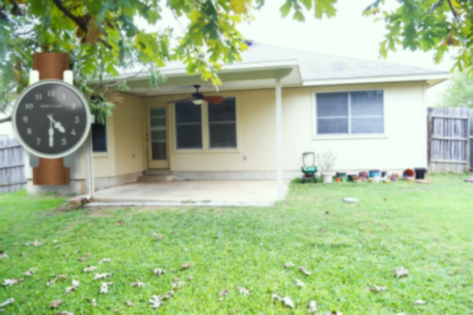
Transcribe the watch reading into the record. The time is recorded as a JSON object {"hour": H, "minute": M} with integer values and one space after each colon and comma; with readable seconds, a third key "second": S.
{"hour": 4, "minute": 30}
